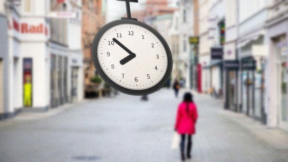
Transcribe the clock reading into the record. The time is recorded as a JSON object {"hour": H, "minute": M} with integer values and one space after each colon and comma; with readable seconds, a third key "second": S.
{"hour": 7, "minute": 52}
